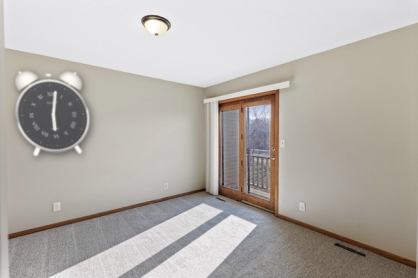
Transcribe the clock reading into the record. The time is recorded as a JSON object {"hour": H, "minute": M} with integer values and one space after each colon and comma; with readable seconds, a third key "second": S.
{"hour": 6, "minute": 2}
